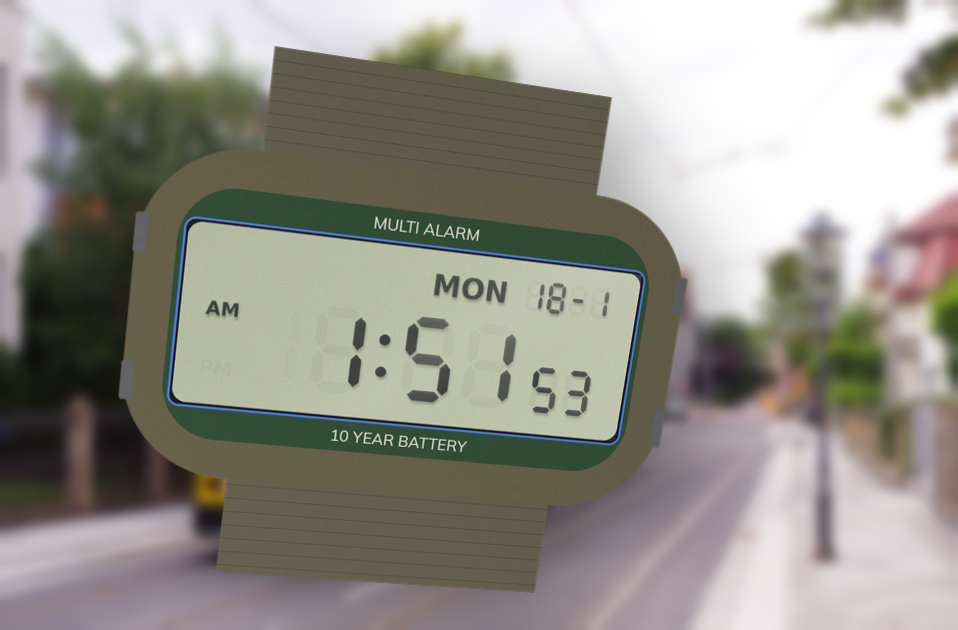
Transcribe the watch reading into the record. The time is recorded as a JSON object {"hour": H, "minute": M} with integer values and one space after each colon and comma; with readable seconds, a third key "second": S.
{"hour": 1, "minute": 51, "second": 53}
